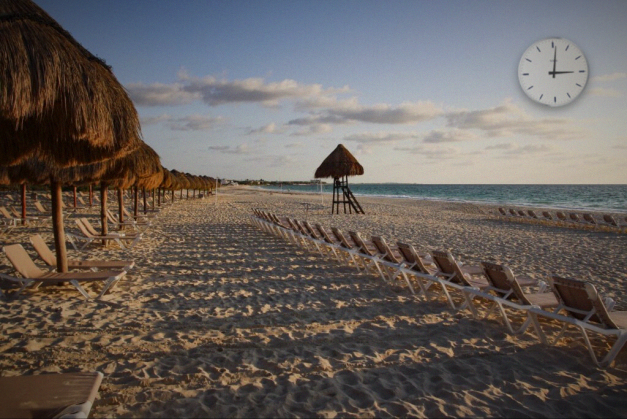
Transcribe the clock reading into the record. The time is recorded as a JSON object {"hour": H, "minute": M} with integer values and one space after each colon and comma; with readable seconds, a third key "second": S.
{"hour": 3, "minute": 1}
